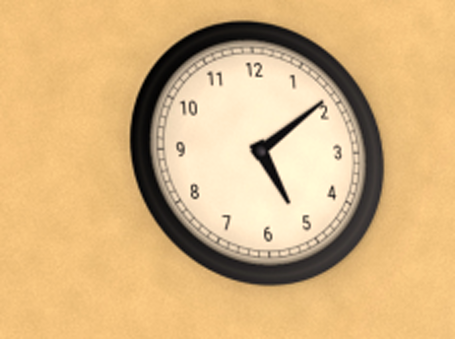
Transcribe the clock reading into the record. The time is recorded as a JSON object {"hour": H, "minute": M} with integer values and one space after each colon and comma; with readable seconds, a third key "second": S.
{"hour": 5, "minute": 9}
